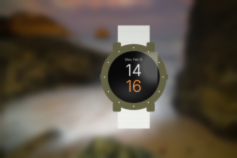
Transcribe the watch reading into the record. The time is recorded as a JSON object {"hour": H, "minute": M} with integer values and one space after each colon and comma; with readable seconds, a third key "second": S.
{"hour": 14, "minute": 16}
